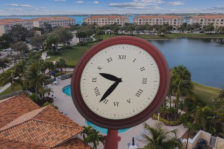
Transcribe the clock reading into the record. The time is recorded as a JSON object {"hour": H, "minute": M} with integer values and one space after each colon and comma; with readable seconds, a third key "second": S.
{"hour": 9, "minute": 36}
